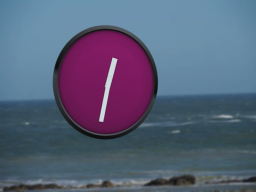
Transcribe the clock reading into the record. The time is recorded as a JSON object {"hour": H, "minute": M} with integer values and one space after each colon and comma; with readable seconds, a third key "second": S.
{"hour": 12, "minute": 32}
